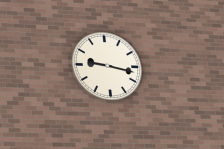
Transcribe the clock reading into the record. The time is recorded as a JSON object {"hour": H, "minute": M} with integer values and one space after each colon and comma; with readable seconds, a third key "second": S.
{"hour": 9, "minute": 17}
